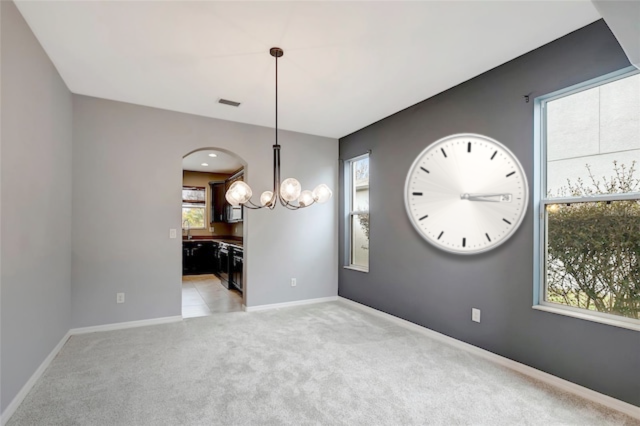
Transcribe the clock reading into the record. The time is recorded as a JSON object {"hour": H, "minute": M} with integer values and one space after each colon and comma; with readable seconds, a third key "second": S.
{"hour": 3, "minute": 14}
